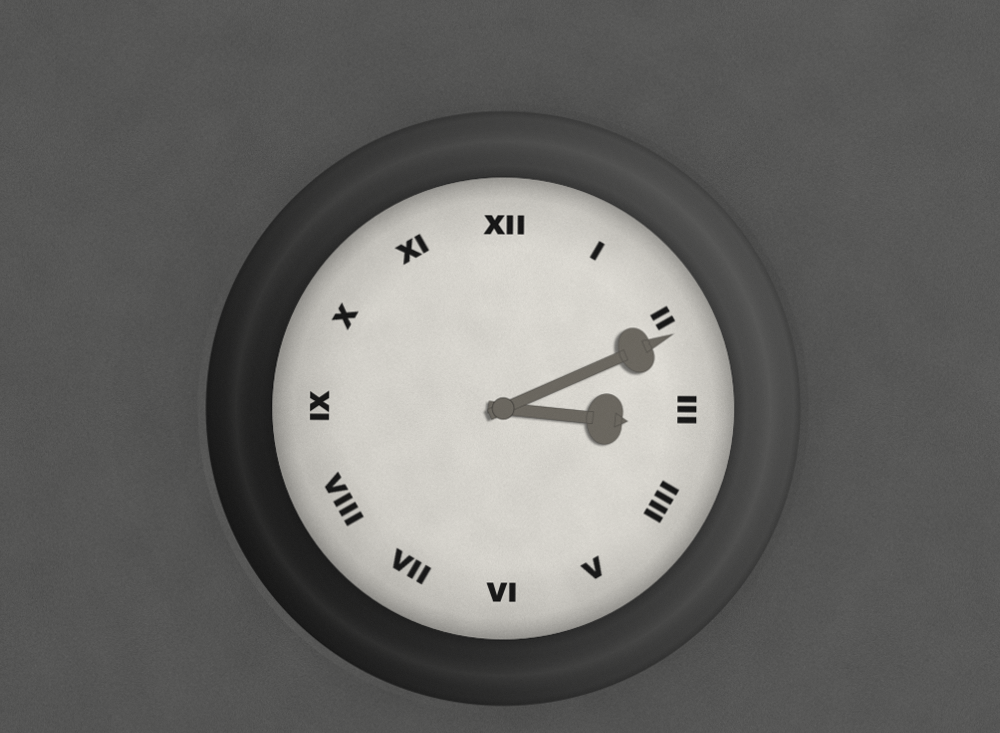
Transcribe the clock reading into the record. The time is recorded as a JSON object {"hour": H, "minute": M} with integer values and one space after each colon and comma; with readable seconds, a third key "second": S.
{"hour": 3, "minute": 11}
